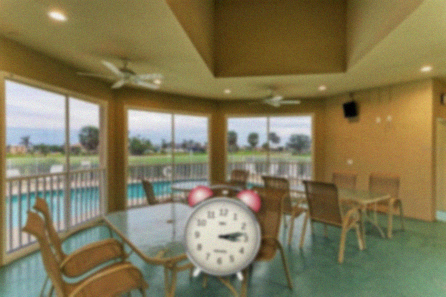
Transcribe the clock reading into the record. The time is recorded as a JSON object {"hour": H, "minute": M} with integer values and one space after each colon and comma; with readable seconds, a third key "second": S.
{"hour": 3, "minute": 13}
